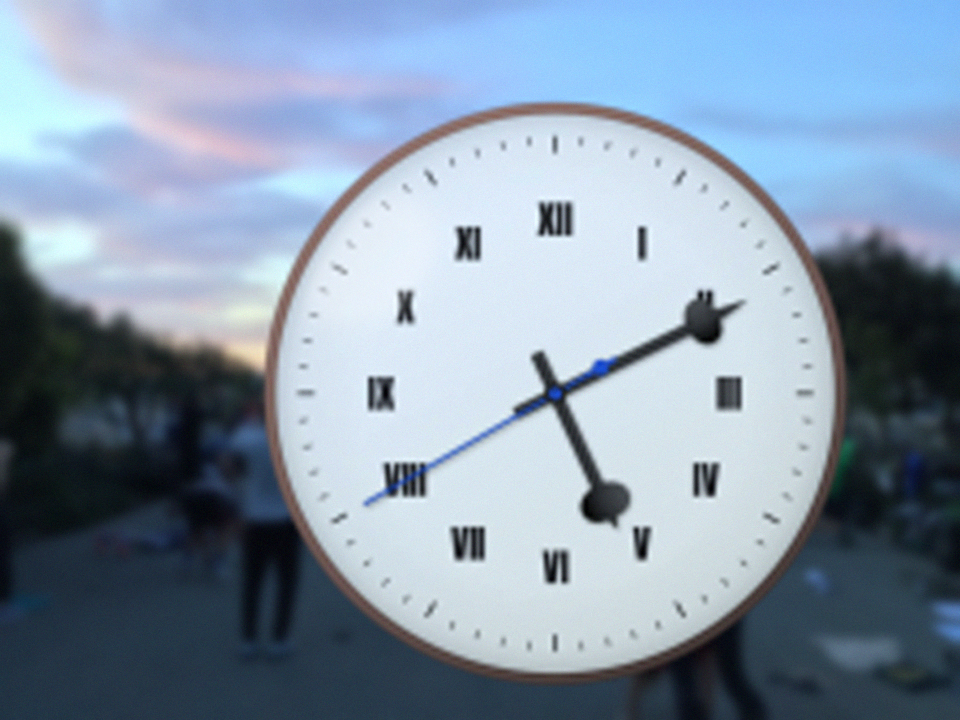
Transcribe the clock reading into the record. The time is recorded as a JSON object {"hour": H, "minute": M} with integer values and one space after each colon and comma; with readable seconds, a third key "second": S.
{"hour": 5, "minute": 10, "second": 40}
